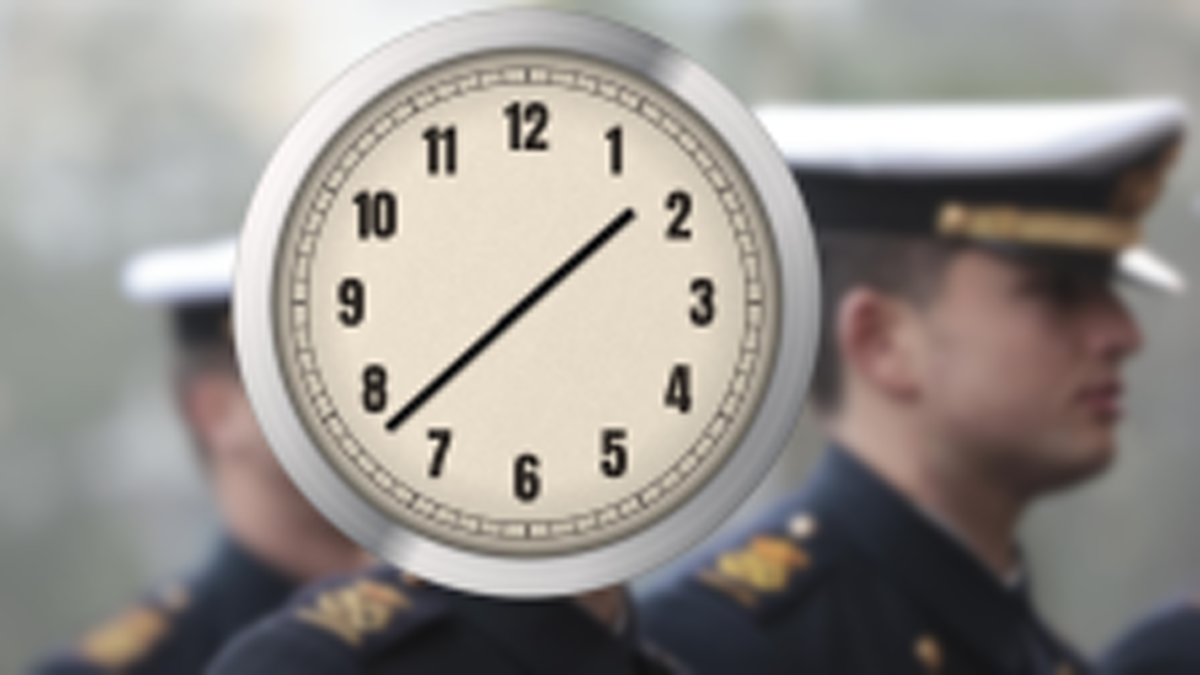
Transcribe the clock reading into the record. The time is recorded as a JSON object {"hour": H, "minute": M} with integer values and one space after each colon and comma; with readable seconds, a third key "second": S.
{"hour": 1, "minute": 38}
